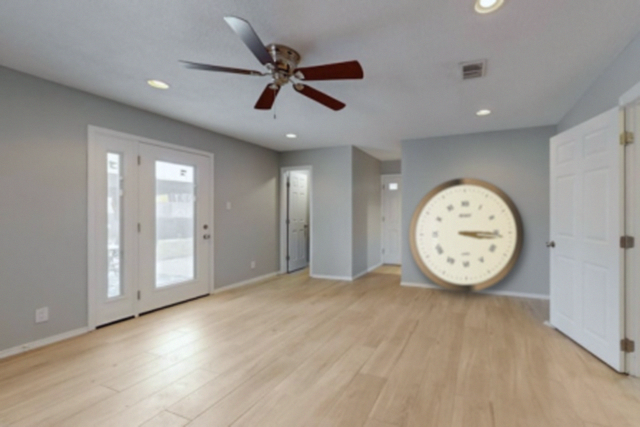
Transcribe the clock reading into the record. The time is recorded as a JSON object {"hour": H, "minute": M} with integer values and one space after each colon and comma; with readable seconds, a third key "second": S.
{"hour": 3, "minute": 16}
